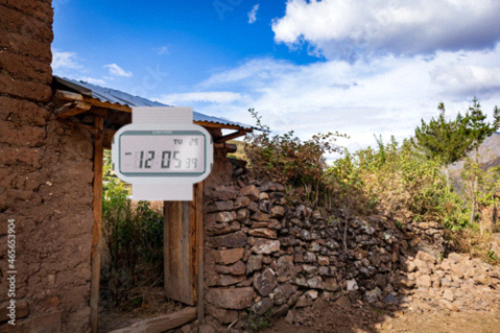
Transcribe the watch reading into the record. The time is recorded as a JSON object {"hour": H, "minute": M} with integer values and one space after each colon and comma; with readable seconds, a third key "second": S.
{"hour": 12, "minute": 5, "second": 39}
